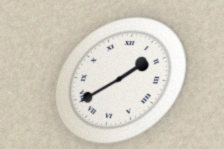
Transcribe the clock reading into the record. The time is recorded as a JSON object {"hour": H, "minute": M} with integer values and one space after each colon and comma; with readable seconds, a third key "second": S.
{"hour": 1, "minute": 39}
